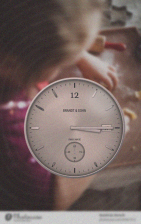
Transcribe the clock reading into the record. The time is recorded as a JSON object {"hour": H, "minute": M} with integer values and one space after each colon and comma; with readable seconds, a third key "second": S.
{"hour": 3, "minute": 15}
